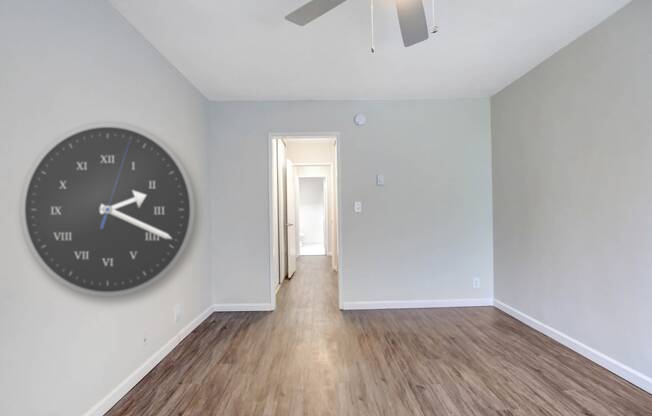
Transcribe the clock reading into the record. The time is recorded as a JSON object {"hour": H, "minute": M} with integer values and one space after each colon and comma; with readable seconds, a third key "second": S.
{"hour": 2, "minute": 19, "second": 3}
